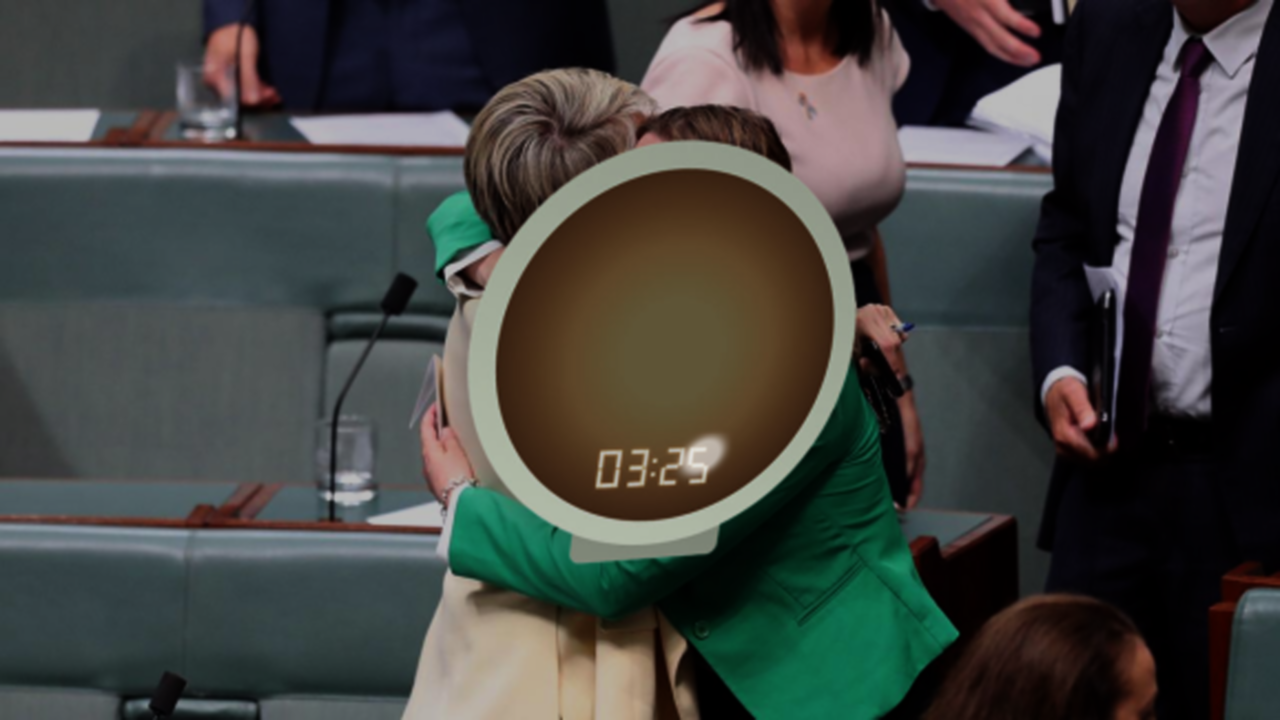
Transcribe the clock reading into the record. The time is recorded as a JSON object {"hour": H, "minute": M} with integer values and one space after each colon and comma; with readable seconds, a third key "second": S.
{"hour": 3, "minute": 25}
